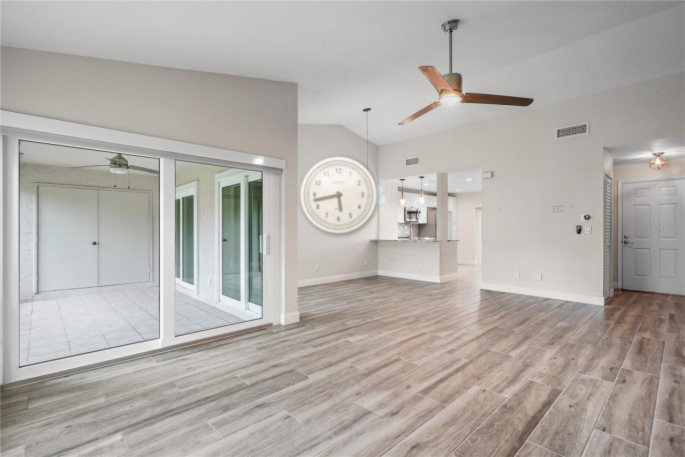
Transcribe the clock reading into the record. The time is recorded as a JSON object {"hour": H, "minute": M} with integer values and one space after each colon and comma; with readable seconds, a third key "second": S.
{"hour": 5, "minute": 43}
